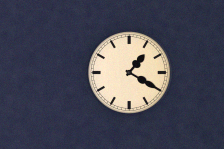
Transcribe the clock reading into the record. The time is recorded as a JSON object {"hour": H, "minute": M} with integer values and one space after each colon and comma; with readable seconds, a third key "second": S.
{"hour": 1, "minute": 20}
